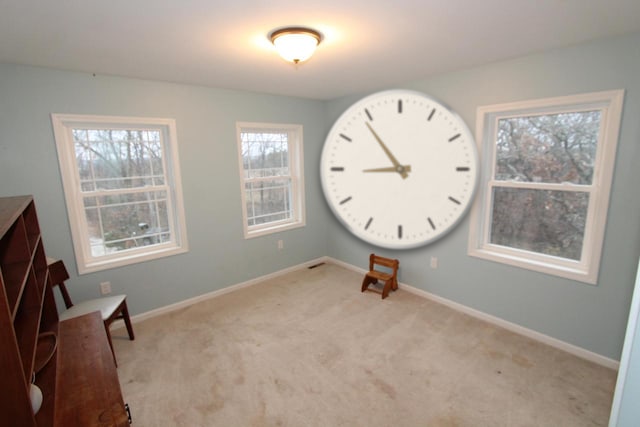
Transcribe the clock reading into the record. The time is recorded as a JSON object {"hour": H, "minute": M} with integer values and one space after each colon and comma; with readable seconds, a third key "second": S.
{"hour": 8, "minute": 54}
